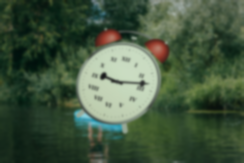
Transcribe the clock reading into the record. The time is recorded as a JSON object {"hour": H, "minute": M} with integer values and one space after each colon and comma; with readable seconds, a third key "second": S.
{"hour": 9, "minute": 13}
